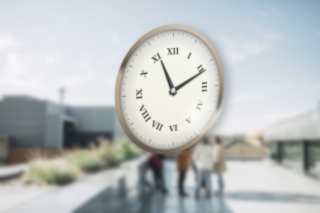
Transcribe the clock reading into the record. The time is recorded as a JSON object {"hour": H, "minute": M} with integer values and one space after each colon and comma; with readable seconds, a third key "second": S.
{"hour": 11, "minute": 11}
